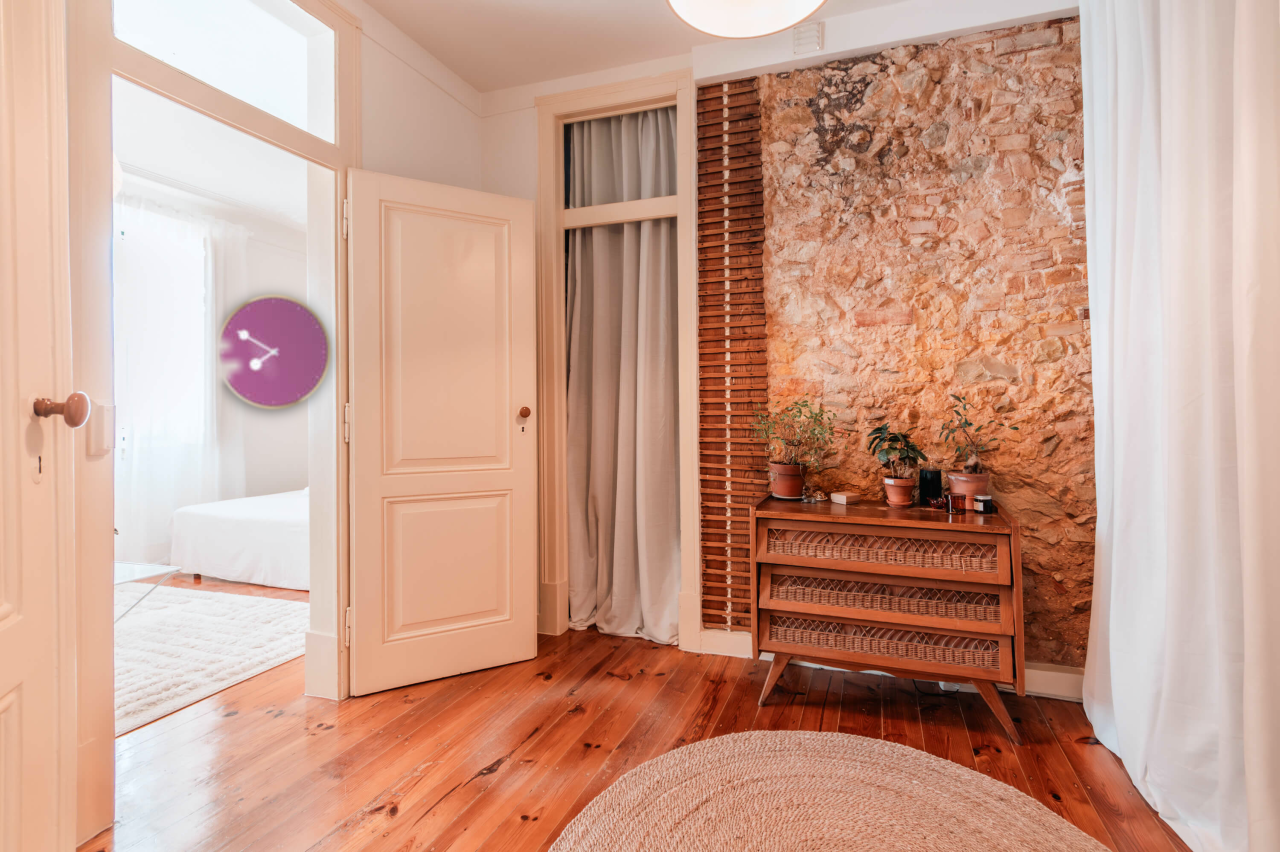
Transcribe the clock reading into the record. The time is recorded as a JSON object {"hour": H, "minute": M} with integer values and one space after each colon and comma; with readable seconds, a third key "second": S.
{"hour": 7, "minute": 50}
